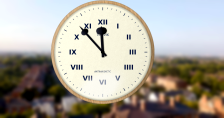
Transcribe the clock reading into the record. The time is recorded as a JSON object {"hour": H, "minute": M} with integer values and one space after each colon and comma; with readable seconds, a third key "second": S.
{"hour": 11, "minute": 53}
